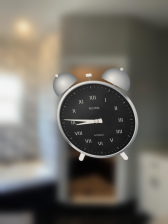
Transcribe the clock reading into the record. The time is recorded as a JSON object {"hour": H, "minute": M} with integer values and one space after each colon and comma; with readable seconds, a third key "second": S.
{"hour": 8, "minute": 46}
